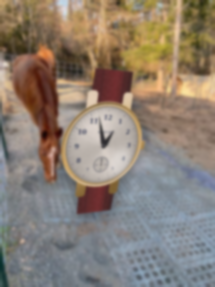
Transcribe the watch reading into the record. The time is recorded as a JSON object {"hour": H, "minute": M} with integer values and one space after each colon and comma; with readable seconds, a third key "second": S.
{"hour": 12, "minute": 57}
